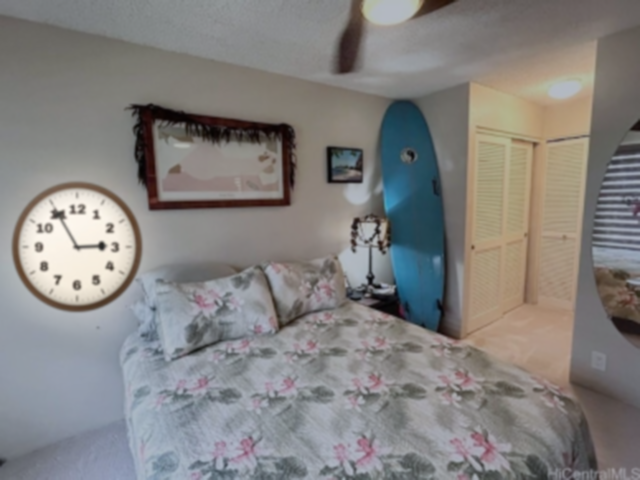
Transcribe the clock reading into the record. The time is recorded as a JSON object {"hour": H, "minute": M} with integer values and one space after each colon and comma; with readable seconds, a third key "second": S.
{"hour": 2, "minute": 55}
